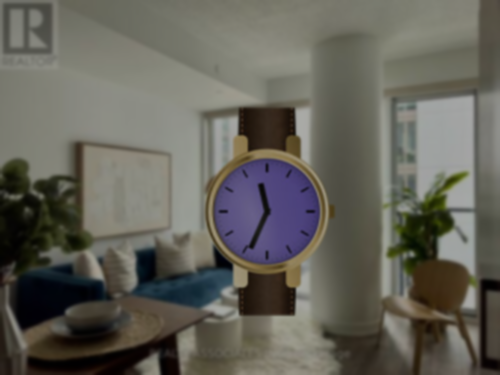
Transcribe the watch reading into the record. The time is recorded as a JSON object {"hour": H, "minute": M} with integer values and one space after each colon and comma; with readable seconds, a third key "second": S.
{"hour": 11, "minute": 34}
